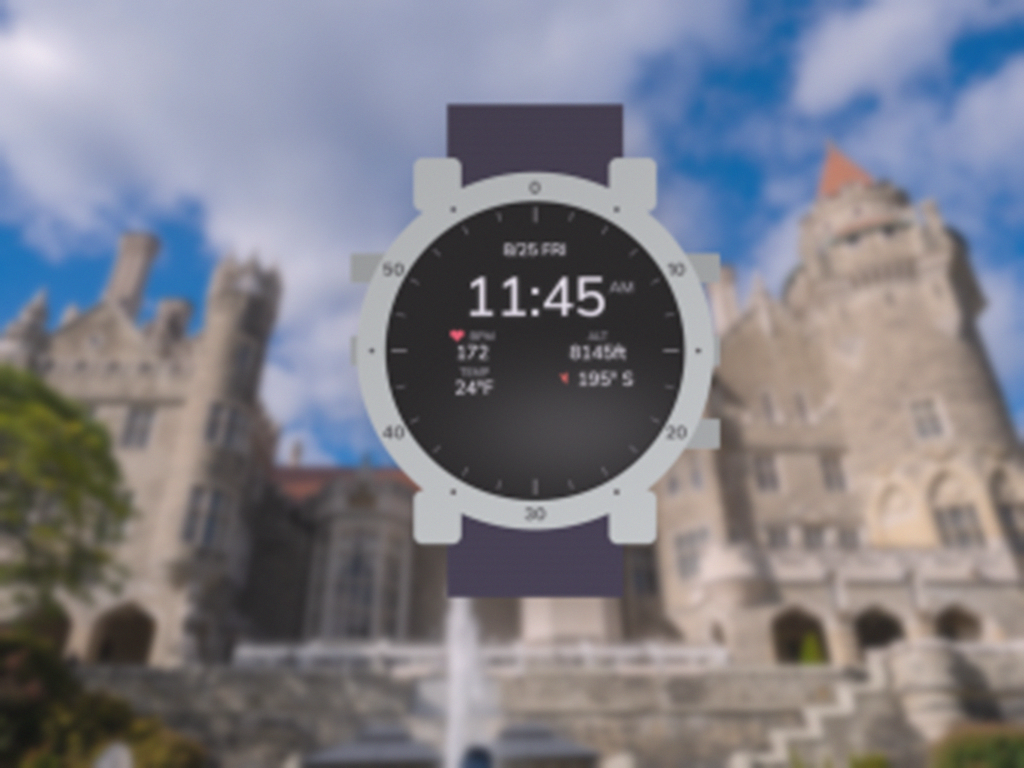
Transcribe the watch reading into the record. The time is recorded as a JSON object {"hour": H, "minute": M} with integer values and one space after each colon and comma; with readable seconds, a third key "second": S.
{"hour": 11, "minute": 45}
